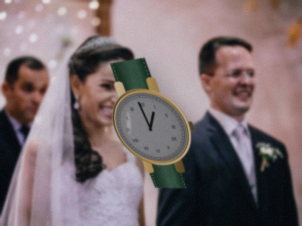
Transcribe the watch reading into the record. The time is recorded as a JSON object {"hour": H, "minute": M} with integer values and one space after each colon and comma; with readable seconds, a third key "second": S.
{"hour": 12, "minute": 59}
